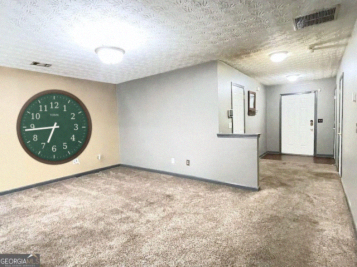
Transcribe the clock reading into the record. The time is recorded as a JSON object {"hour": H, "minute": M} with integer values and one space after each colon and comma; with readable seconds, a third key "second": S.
{"hour": 6, "minute": 44}
